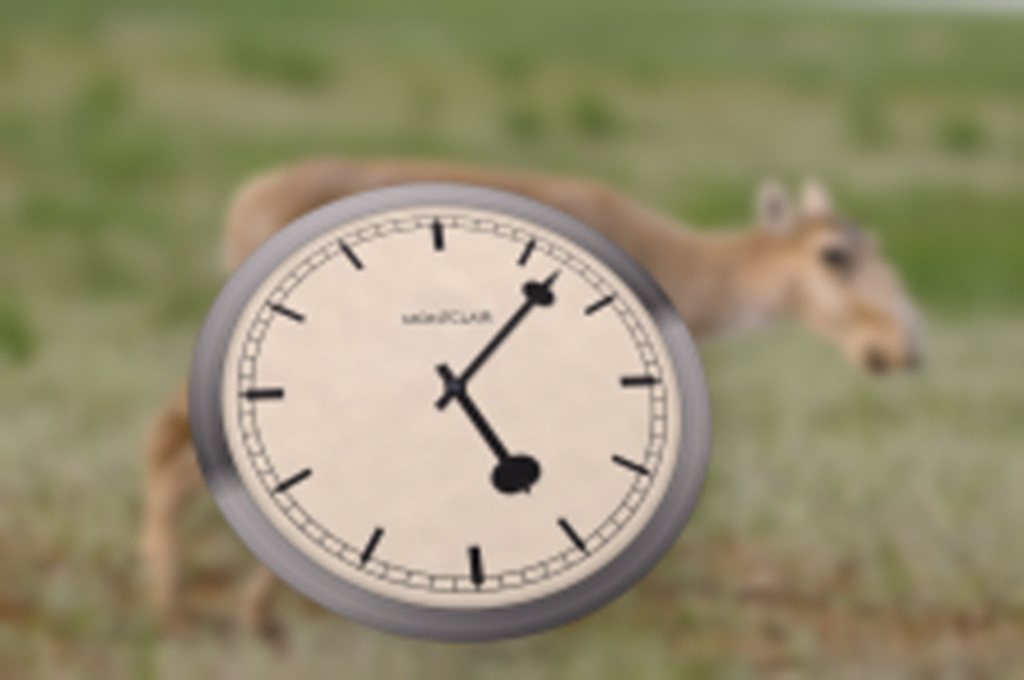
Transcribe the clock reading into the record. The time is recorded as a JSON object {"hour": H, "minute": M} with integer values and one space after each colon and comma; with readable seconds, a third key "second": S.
{"hour": 5, "minute": 7}
